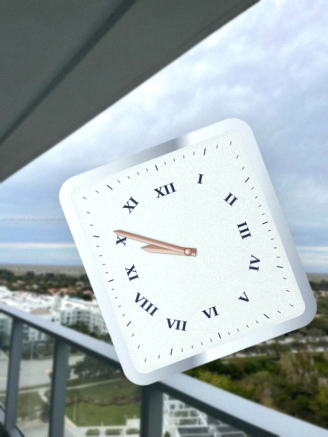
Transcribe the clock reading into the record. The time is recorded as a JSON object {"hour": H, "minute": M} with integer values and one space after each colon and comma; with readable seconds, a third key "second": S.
{"hour": 9, "minute": 51}
